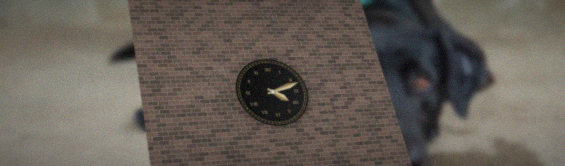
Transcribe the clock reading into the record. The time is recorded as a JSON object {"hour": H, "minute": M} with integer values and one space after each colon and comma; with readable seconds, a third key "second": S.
{"hour": 4, "minute": 12}
